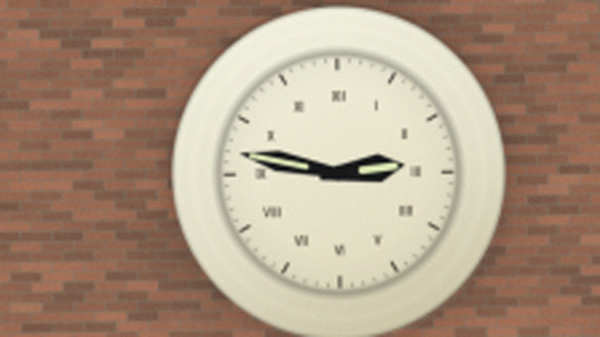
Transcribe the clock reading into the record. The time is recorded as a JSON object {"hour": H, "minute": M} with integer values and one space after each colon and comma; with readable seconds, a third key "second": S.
{"hour": 2, "minute": 47}
